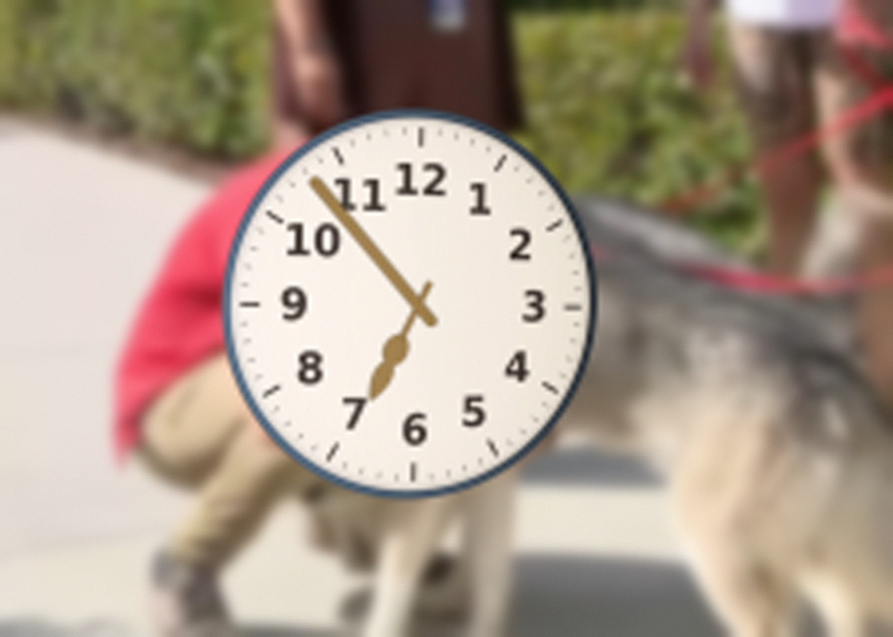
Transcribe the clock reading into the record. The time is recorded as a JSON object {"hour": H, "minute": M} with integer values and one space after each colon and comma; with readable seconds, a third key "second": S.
{"hour": 6, "minute": 53}
